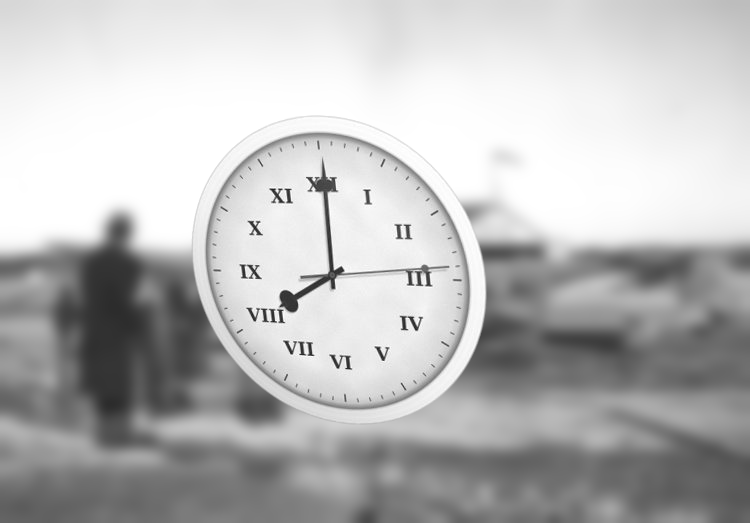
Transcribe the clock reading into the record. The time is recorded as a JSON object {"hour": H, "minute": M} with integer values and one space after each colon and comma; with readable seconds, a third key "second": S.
{"hour": 8, "minute": 0, "second": 14}
